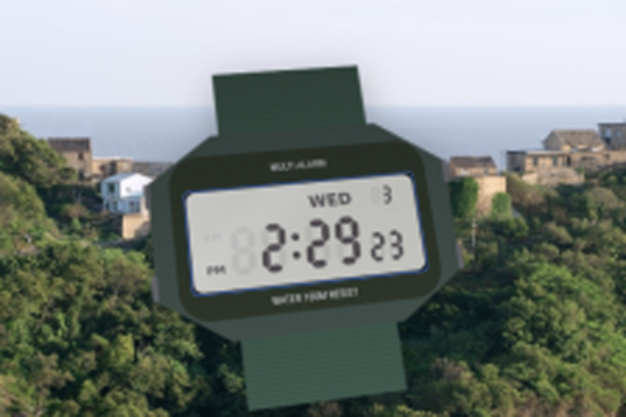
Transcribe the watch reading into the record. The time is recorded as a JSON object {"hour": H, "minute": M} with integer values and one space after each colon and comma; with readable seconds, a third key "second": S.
{"hour": 2, "minute": 29, "second": 23}
